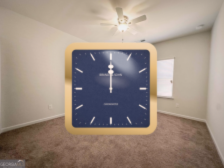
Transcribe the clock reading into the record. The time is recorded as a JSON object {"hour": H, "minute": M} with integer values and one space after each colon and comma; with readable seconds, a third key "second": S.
{"hour": 12, "minute": 0}
